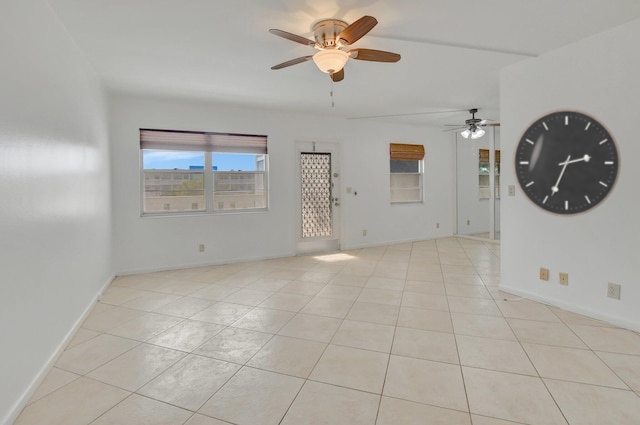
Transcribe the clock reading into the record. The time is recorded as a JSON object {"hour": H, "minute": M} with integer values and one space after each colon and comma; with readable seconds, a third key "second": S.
{"hour": 2, "minute": 34}
